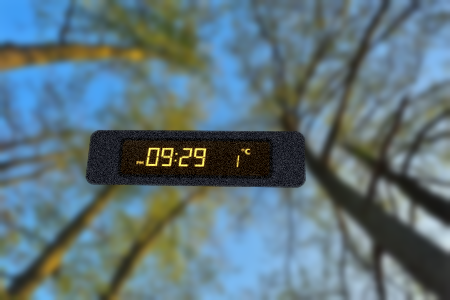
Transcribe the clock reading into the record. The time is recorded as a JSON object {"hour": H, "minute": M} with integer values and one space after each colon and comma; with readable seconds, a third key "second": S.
{"hour": 9, "minute": 29}
